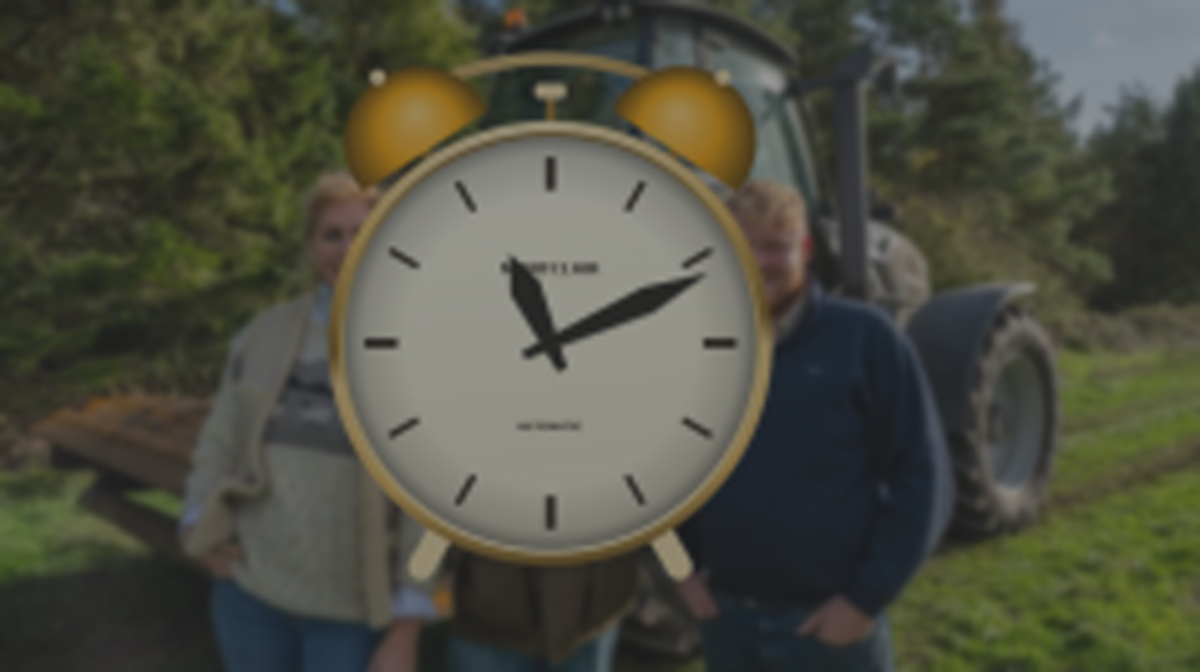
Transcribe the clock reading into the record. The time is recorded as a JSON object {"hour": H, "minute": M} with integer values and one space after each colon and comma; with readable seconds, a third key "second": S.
{"hour": 11, "minute": 11}
